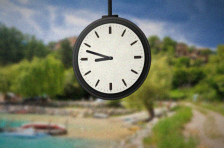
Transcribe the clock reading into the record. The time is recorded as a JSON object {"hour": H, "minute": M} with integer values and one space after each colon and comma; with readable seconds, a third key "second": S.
{"hour": 8, "minute": 48}
